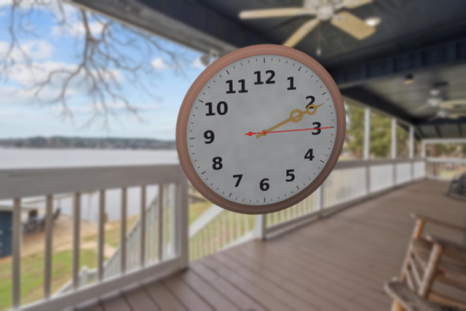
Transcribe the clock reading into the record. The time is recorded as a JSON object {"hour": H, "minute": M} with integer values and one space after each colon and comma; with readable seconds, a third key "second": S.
{"hour": 2, "minute": 11, "second": 15}
